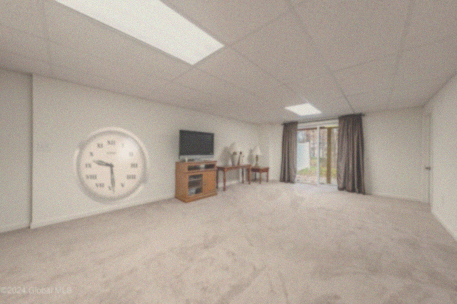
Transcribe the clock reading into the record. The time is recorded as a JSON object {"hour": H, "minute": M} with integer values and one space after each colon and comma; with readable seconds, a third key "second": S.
{"hour": 9, "minute": 29}
